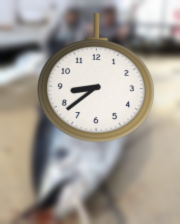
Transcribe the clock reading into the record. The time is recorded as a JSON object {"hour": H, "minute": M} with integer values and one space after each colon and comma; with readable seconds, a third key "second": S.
{"hour": 8, "minute": 38}
